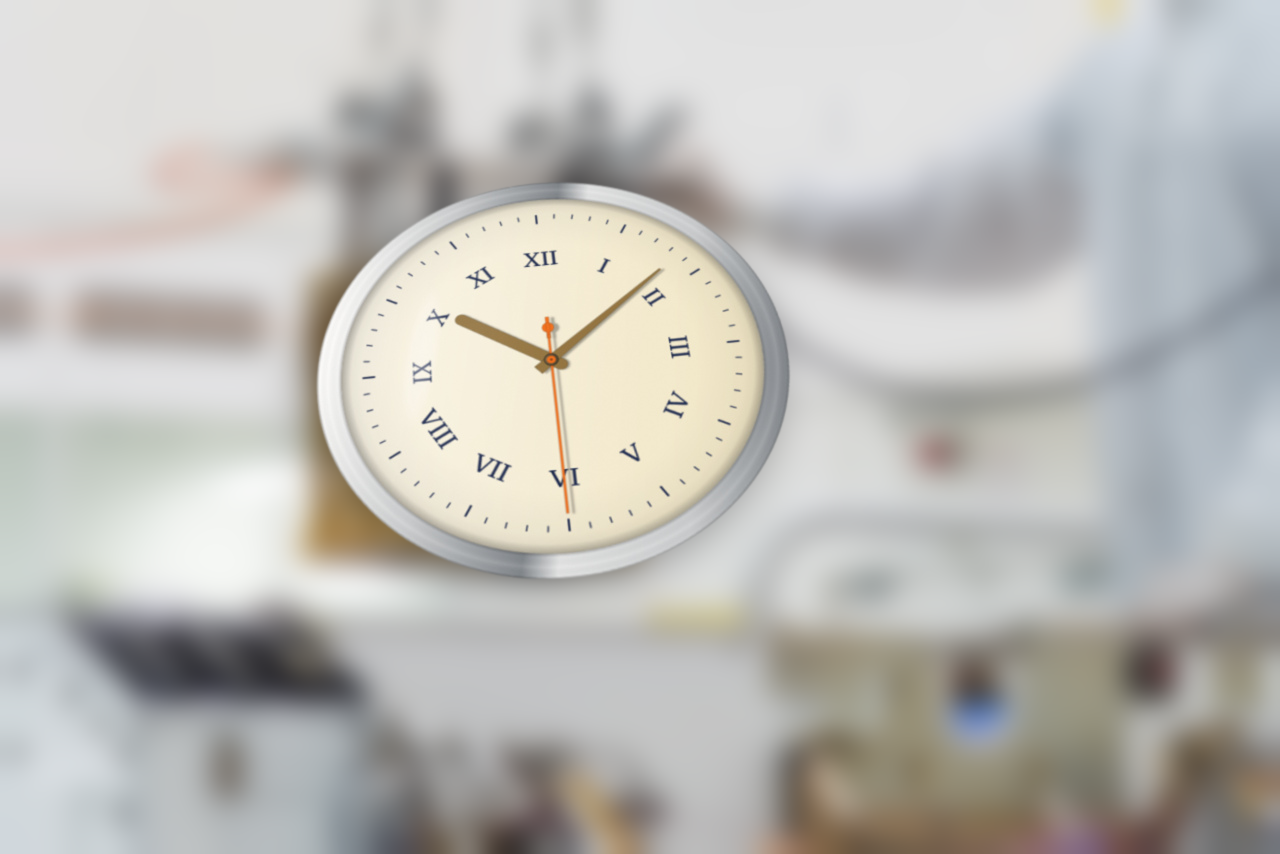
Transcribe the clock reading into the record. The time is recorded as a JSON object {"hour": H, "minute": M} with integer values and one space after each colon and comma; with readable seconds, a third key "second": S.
{"hour": 10, "minute": 8, "second": 30}
